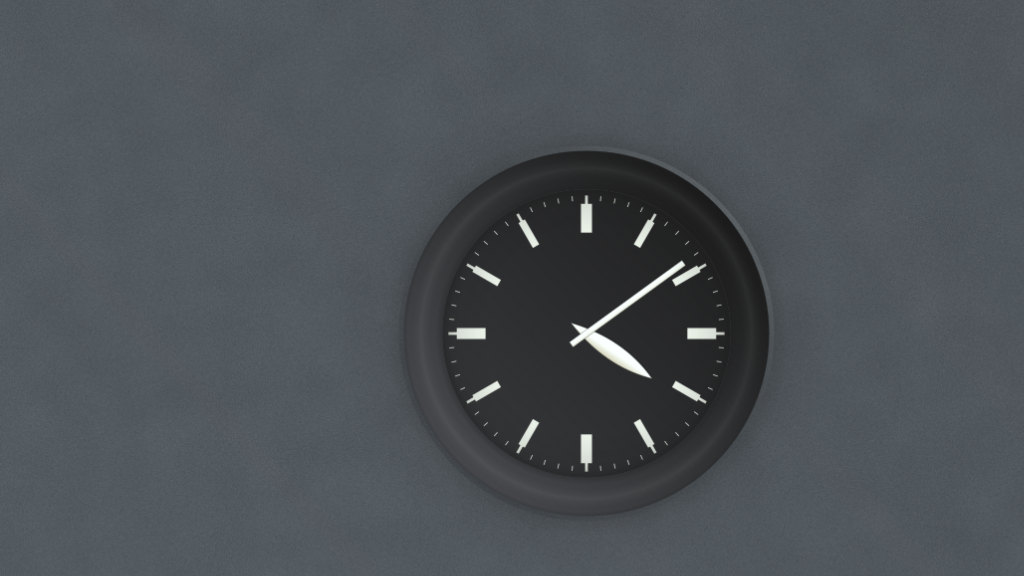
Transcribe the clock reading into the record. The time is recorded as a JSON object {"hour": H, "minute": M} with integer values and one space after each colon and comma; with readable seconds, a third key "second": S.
{"hour": 4, "minute": 9}
